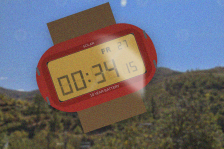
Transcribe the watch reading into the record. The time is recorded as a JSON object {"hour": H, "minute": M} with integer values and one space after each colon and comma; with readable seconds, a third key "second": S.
{"hour": 0, "minute": 34, "second": 15}
